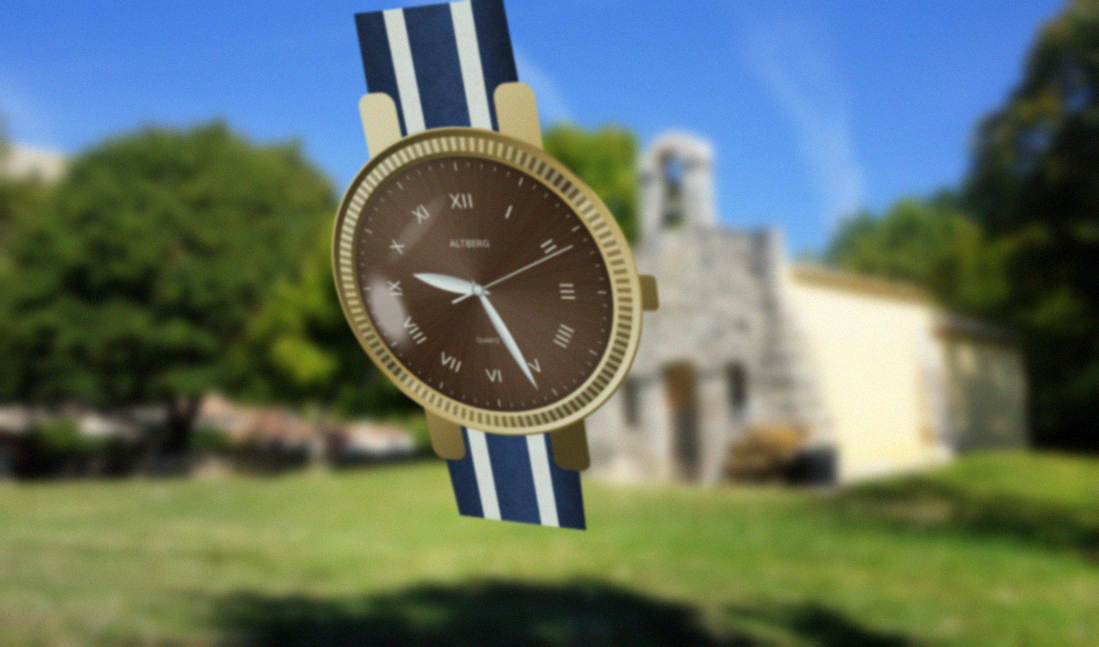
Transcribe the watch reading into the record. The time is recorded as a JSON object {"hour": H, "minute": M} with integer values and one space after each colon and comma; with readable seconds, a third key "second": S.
{"hour": 9, "minute": 26, "second": 11}
